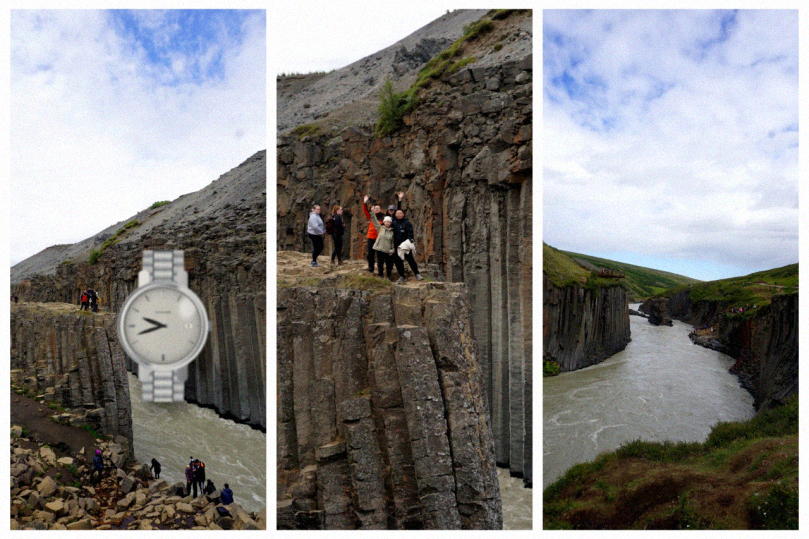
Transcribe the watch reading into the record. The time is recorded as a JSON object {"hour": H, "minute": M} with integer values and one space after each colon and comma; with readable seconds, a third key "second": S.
{"hour": 9, "minute": 42}
